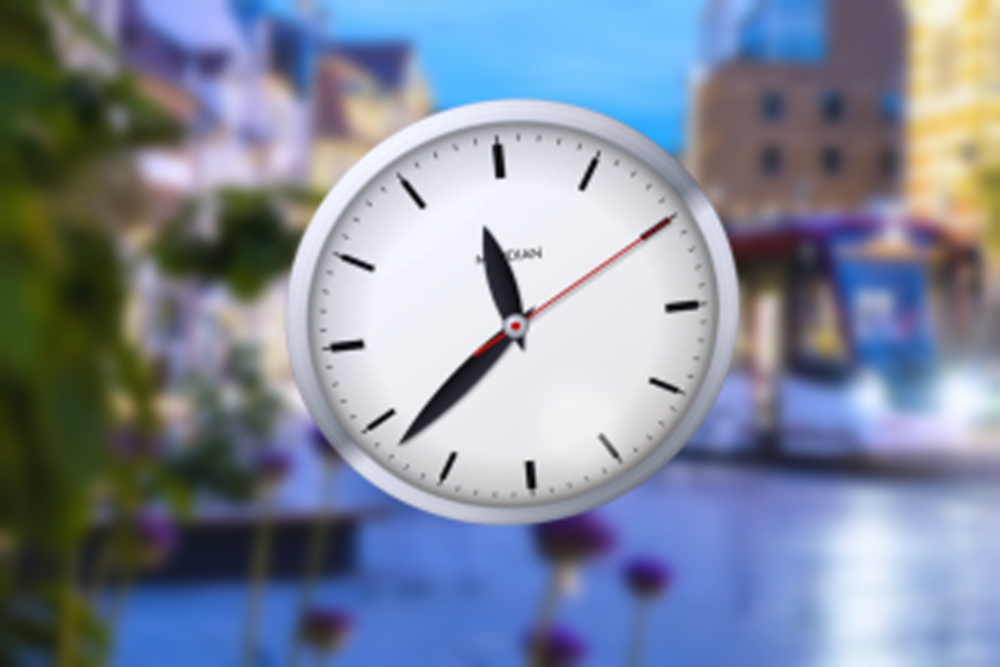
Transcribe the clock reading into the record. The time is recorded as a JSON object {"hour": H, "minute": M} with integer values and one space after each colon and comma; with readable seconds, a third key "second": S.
{"hour": 11, "minute": 38, "second": 10}
